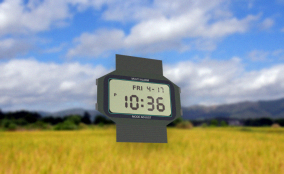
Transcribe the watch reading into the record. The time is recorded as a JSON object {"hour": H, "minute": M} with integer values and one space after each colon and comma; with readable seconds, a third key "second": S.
{"hour": 10, "minute": 36}
